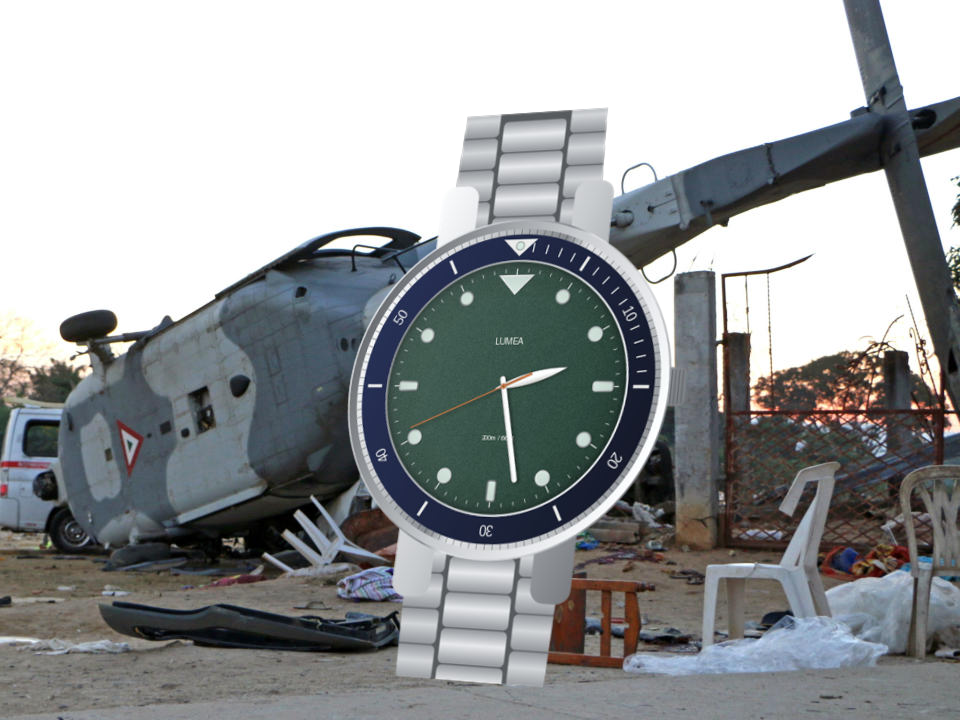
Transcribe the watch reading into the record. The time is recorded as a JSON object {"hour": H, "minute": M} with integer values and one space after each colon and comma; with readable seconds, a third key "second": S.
{"hour": 2, "minute": 27, "second": 41}
